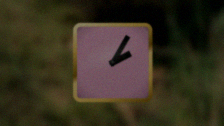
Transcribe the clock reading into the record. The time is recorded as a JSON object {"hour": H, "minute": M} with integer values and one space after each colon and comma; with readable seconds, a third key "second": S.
{"hour": 2, "minute": 5}
